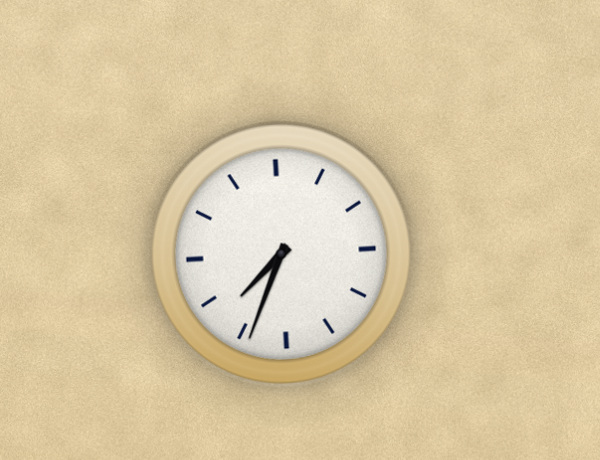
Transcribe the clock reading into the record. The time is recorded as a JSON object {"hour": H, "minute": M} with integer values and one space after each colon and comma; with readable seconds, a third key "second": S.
{"hour": 7, "minute": 34}
